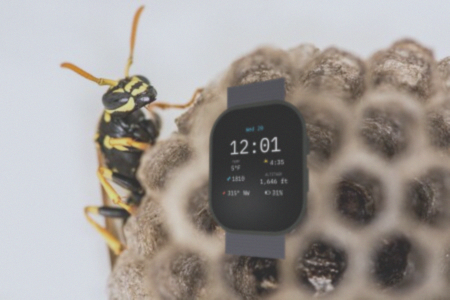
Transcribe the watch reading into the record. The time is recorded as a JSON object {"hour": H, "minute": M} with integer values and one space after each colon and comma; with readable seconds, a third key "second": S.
{"hour": 12, "minute": 1}
